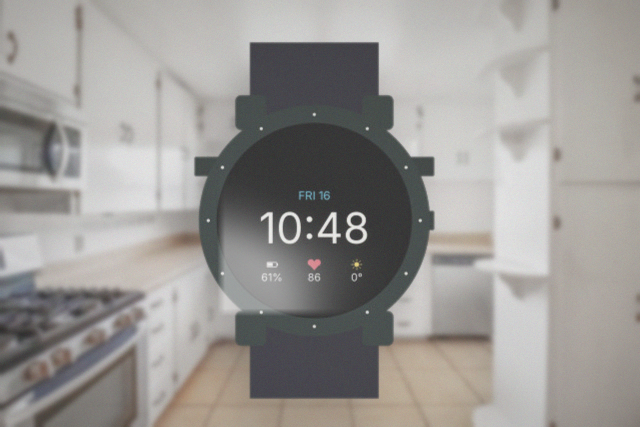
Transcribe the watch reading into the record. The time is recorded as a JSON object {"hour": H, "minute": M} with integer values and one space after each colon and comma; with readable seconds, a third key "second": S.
{"hour": 10, "minute": 48}
